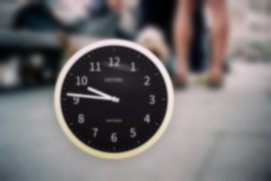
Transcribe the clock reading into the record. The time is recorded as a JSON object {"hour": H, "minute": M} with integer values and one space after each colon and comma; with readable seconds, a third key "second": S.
{"hour": 9, "minute": 46}
